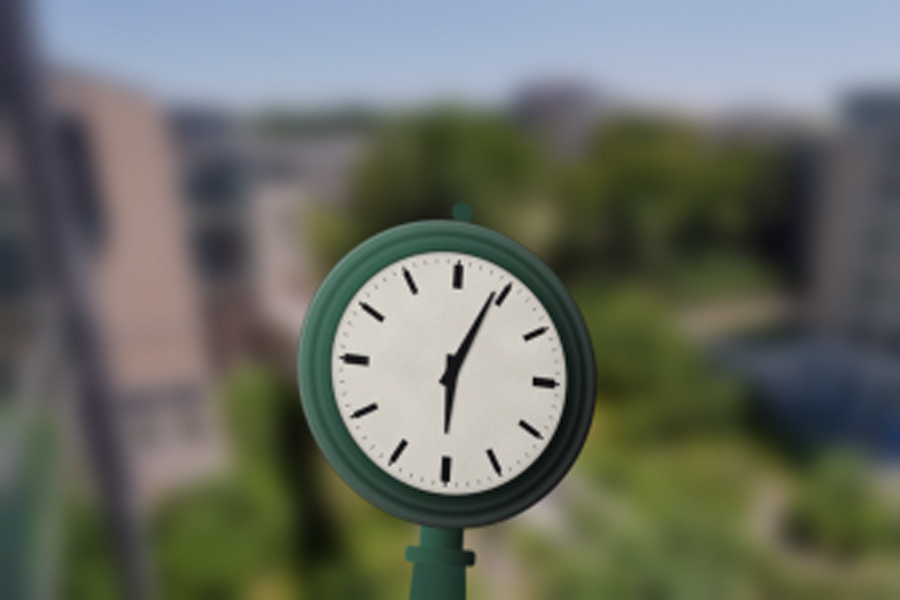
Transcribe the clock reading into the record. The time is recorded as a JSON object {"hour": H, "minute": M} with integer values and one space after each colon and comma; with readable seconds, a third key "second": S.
{"hour": 6, "minute": 4}
